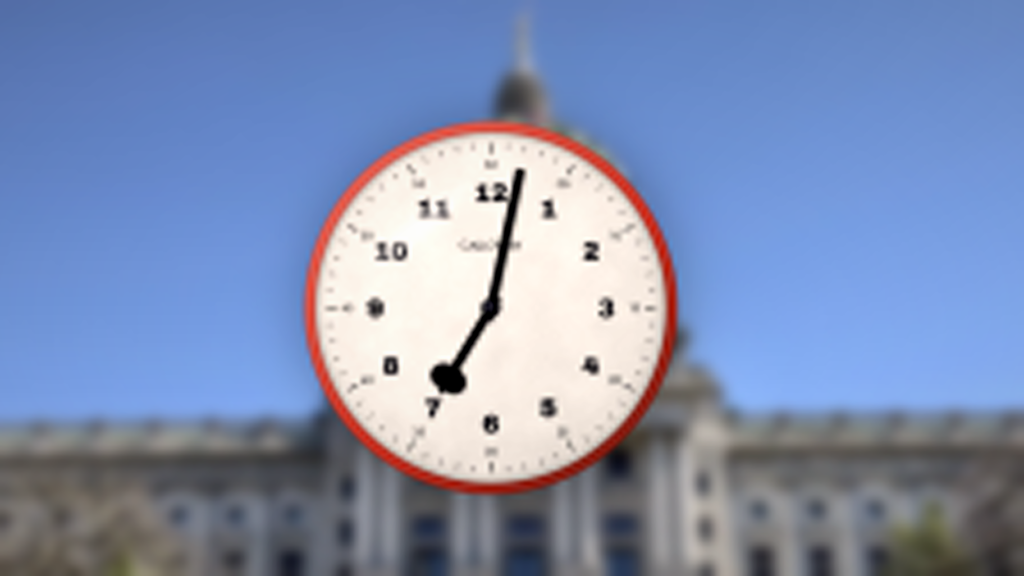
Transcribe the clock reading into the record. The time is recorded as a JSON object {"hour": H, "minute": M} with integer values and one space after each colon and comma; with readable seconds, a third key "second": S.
{"hour": 7, "minute": 2}
